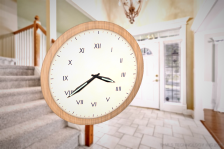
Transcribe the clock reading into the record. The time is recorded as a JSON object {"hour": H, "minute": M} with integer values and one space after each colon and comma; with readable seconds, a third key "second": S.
{"hour": 3, "minute": 39}
